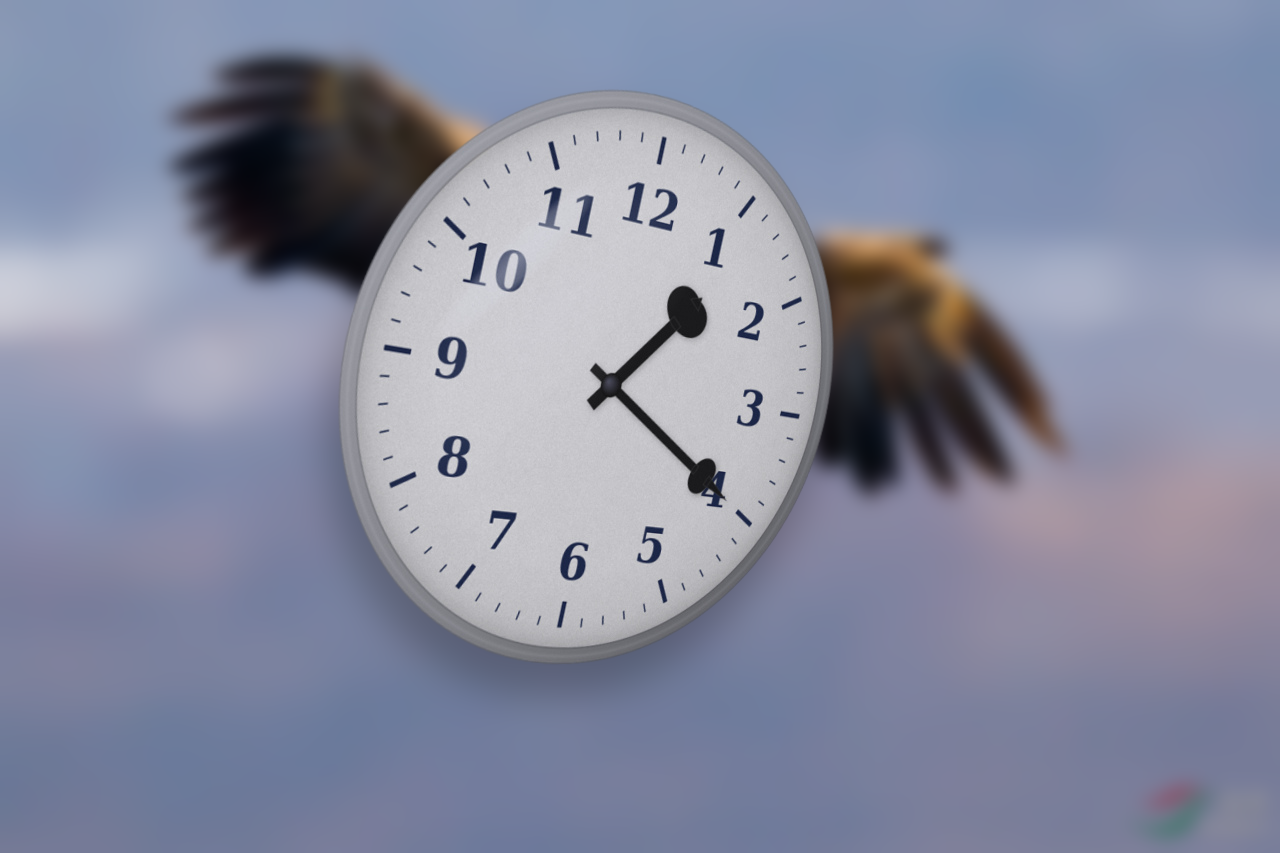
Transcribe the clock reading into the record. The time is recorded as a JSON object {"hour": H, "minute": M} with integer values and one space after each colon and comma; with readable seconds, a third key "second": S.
{"hour": 1, "minute": 20}
